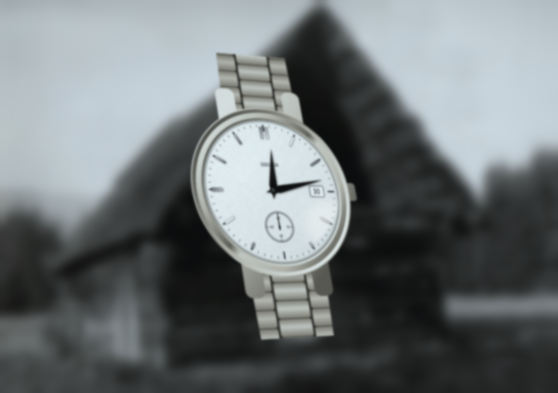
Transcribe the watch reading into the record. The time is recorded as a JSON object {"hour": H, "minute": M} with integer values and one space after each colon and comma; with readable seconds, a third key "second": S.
{"hour": 12, "minute": 13}
